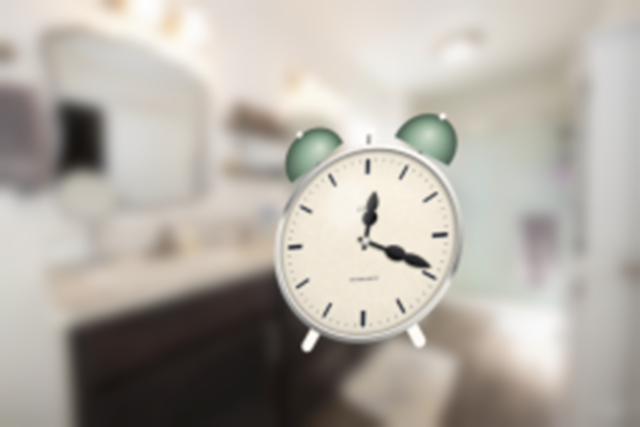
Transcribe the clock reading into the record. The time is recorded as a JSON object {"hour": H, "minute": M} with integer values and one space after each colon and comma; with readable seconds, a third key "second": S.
{"hour": 12, "minute": 19}
